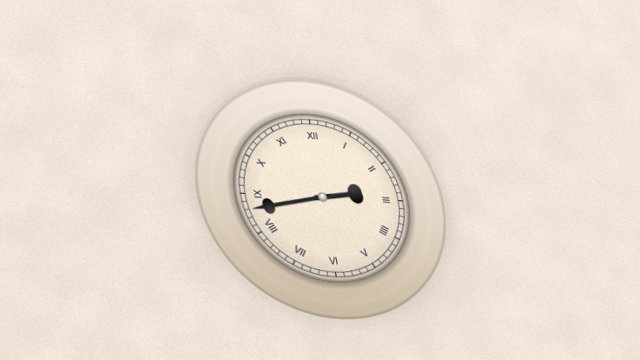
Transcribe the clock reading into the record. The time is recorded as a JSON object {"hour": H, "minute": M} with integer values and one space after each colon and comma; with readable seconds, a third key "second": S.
{"hour": 2, "minute": 43}
